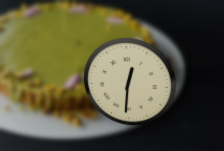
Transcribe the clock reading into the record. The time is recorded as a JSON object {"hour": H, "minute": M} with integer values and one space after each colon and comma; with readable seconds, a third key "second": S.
{"hour": 12, "minute": 31}
